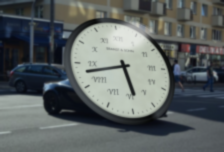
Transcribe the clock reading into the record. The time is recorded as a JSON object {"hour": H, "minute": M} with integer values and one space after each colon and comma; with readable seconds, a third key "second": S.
{"hour": 5, "minute": 43}
